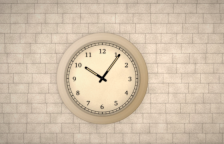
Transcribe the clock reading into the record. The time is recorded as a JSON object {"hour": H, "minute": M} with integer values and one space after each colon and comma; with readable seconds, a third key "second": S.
{"hour": 10, "minute": 6}
